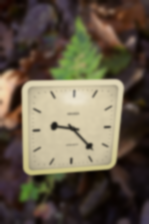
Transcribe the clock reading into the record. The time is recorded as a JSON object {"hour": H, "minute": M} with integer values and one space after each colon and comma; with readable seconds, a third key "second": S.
{"hour": 9, "minute": 23}
